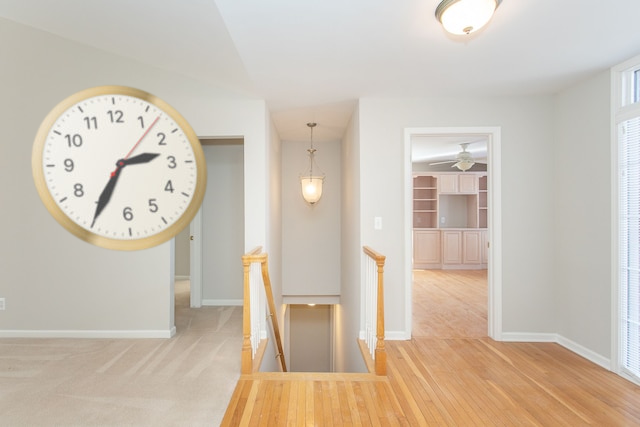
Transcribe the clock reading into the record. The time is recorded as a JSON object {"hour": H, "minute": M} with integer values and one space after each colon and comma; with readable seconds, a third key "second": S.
{"hour": 2, "minute": 35, "second": 7}
